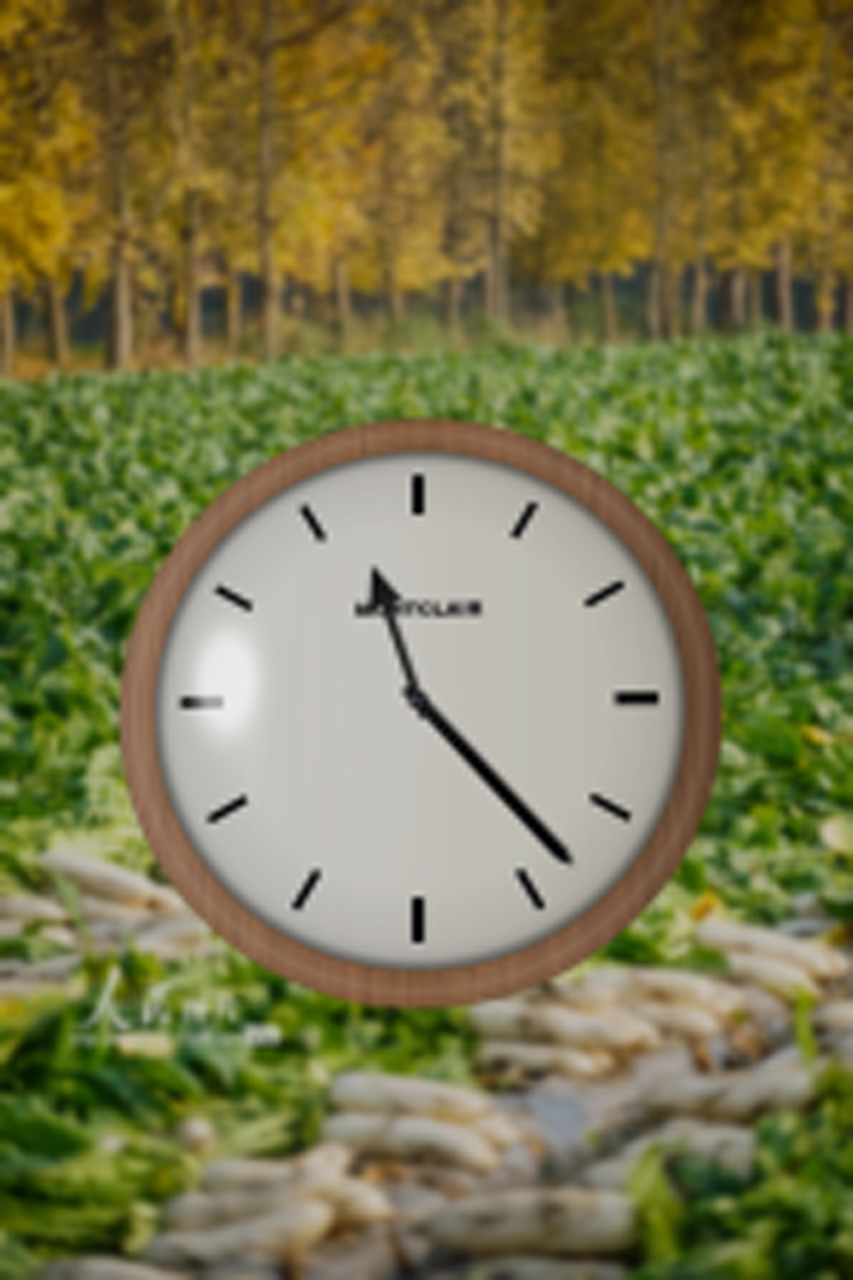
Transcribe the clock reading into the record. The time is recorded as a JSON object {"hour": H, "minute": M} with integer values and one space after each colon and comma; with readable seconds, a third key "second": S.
{"hour": 11, "minute": 23}
